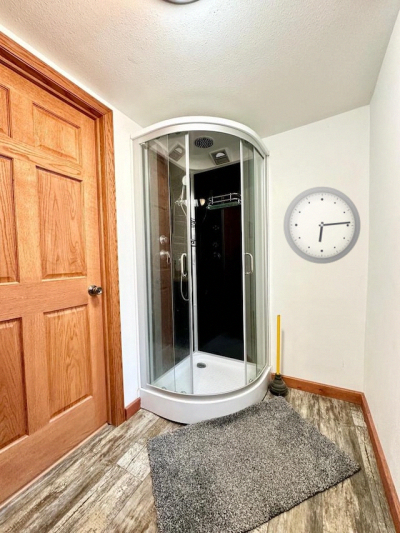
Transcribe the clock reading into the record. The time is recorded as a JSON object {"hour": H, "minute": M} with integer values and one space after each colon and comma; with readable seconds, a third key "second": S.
{"hour": 6, "minute": 14}
